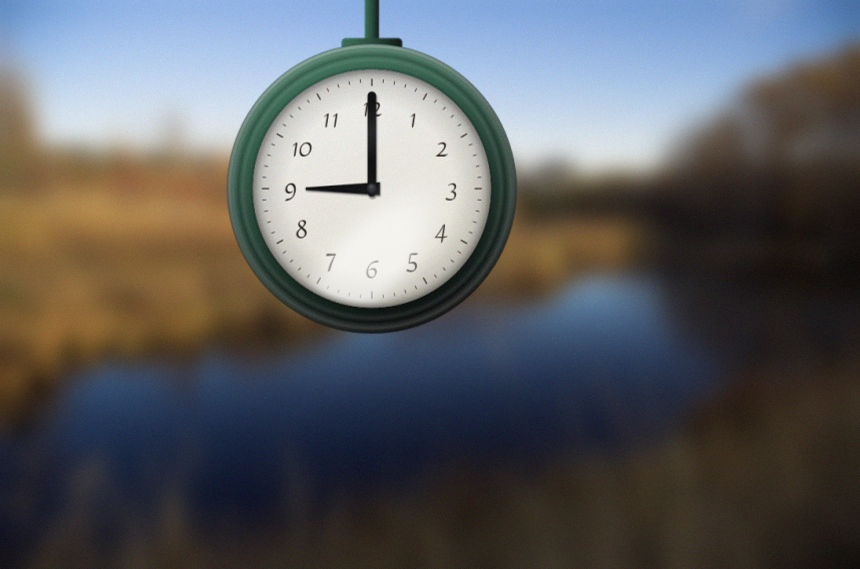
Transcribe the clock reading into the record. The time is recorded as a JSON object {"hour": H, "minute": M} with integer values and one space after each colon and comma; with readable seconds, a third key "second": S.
{"hour": 9, "minute": 0}
